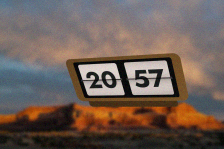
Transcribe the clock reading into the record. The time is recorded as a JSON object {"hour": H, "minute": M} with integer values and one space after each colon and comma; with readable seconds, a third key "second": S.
{"hour": 20, "minute": 57}
